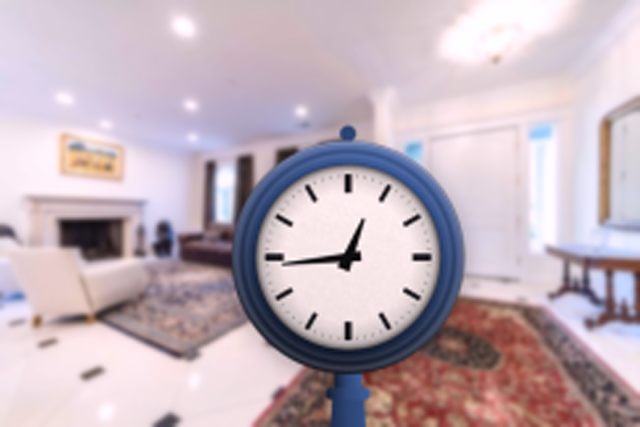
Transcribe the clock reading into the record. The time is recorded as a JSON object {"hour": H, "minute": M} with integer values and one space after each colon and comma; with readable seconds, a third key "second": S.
{"hour": 12, "minute": 44}
